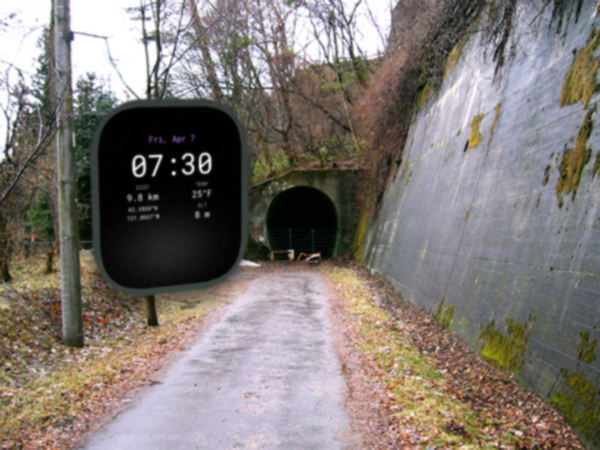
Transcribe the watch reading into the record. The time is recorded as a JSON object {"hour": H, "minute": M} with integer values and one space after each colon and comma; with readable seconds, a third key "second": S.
{"hour": 7, "minute": 30}
